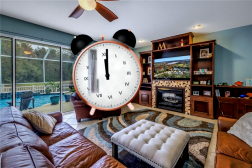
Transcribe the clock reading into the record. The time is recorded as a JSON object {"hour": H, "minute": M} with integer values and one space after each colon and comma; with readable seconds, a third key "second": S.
{"hour": 12, "minute": 1}
